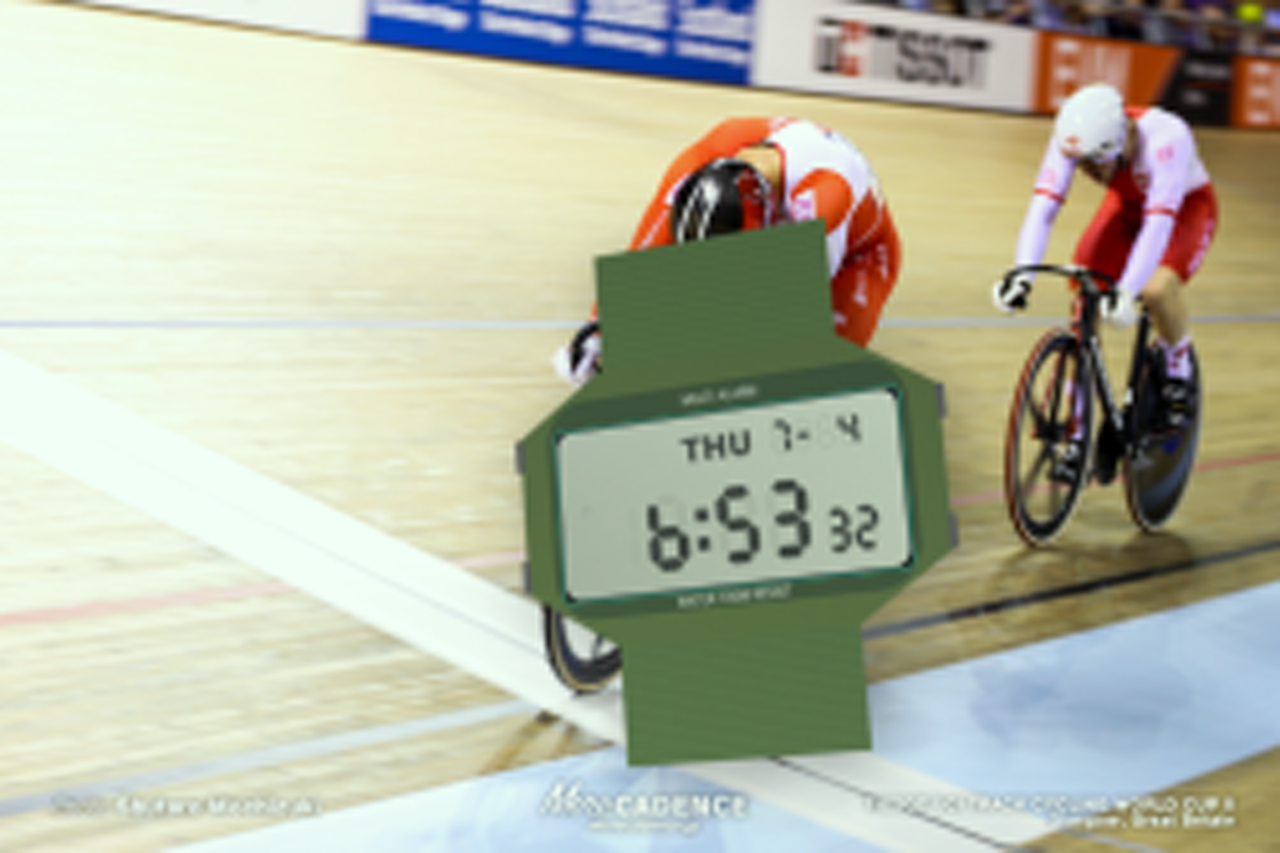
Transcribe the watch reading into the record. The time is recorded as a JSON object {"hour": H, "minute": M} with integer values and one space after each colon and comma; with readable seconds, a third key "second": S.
{"hour": 6, "minute": 53, "second": 32}
